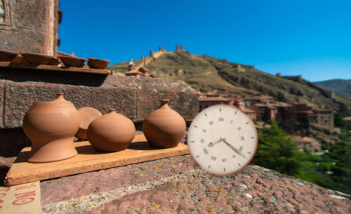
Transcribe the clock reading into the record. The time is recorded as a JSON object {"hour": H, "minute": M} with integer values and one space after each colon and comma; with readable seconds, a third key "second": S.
{"hour": 8, "minute": 22}
